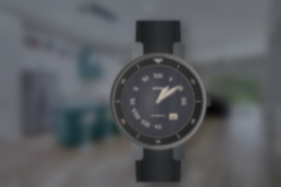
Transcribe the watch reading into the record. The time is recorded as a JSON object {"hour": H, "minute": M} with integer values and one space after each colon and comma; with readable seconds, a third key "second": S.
{"hour": 1, "minute": 9}
